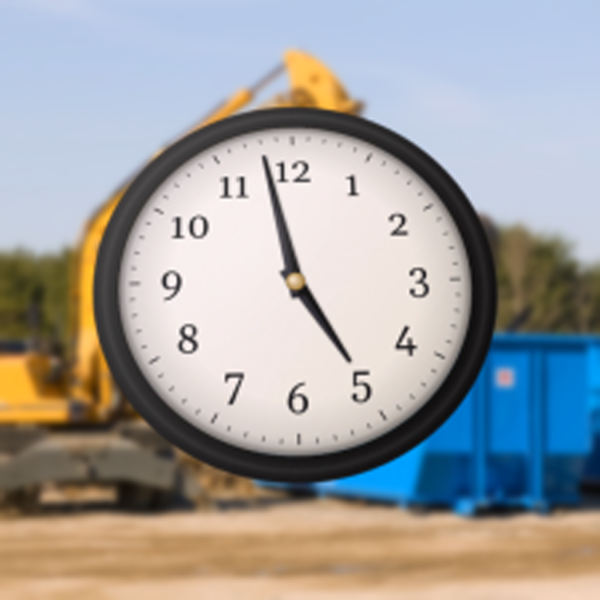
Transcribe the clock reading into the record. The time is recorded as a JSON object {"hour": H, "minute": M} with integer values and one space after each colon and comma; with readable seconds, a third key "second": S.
{"hour": 4, "minute": 58}
